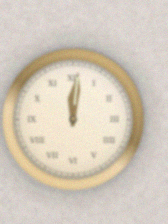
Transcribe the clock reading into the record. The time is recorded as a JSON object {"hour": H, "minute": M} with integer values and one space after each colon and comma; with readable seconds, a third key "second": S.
{"hour": 12, "minute": 1}
